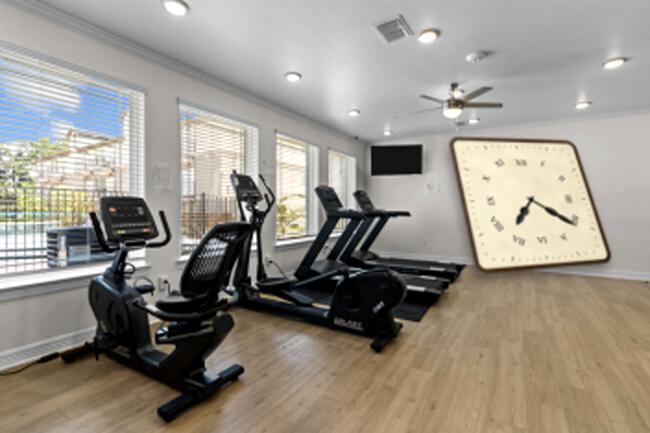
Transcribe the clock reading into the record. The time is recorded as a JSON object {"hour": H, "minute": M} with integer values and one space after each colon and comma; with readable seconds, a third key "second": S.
{"hour": 7, "minute": 21}
